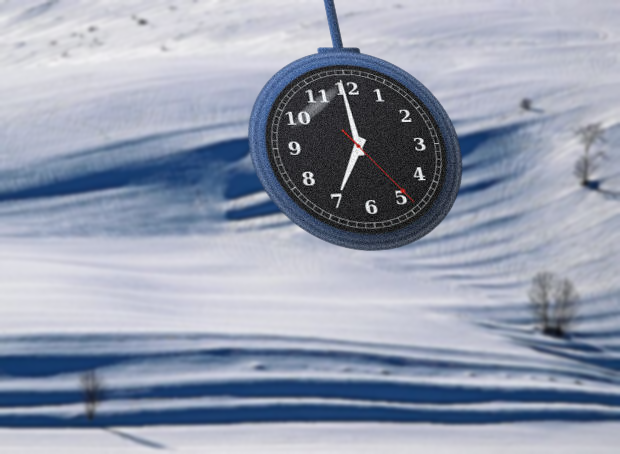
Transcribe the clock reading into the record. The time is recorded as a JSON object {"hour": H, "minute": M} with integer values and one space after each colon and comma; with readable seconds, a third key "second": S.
{"hour": 6, "minute": 59, "second": 24}
